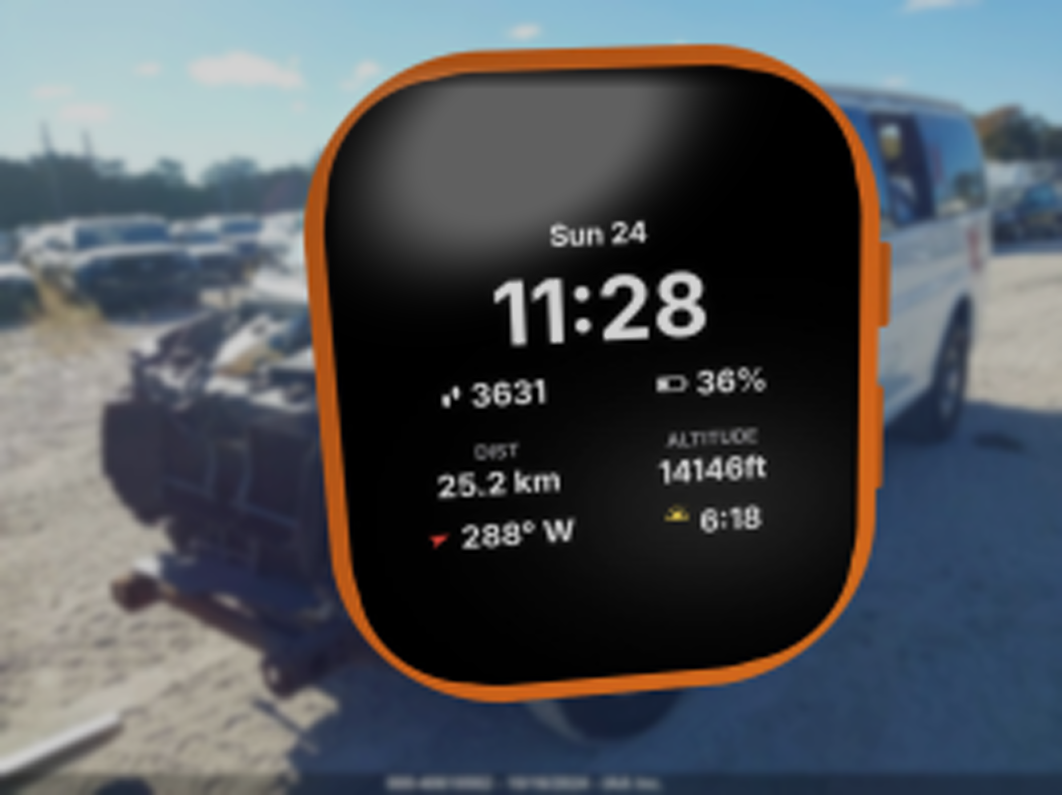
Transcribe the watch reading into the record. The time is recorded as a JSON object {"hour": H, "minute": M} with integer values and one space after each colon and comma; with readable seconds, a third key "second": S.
{"hour": 11, "minute": 28}
